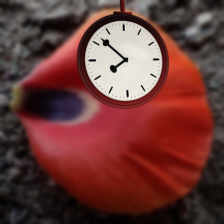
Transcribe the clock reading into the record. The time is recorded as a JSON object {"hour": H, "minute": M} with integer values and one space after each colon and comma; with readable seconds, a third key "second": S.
{"hour": 7, "minute": 52}
